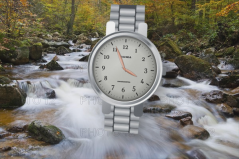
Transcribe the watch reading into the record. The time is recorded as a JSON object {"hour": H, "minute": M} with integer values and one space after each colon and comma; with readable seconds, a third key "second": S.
{"hour": 3, "minute": 56}
